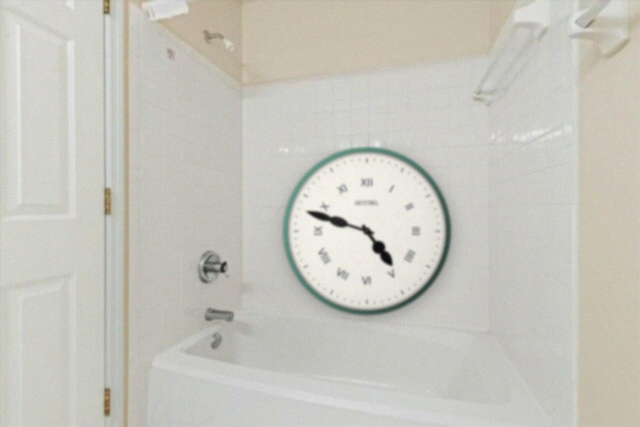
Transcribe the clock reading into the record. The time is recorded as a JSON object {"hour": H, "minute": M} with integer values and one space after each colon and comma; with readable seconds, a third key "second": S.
{"hour": 4, "minute": 48}
